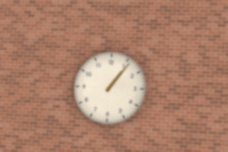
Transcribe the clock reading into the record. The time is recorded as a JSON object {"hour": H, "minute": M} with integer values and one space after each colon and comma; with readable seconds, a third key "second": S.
{"hour": 1, "minute": 6}
